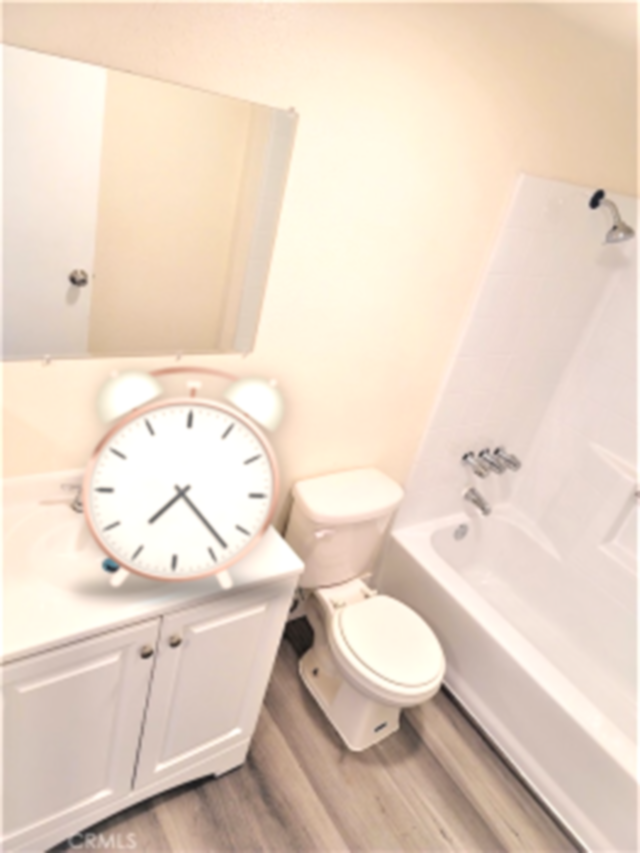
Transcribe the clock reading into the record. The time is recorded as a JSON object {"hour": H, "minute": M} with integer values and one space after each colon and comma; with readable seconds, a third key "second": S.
{"hour": 7, "minute": 23}
